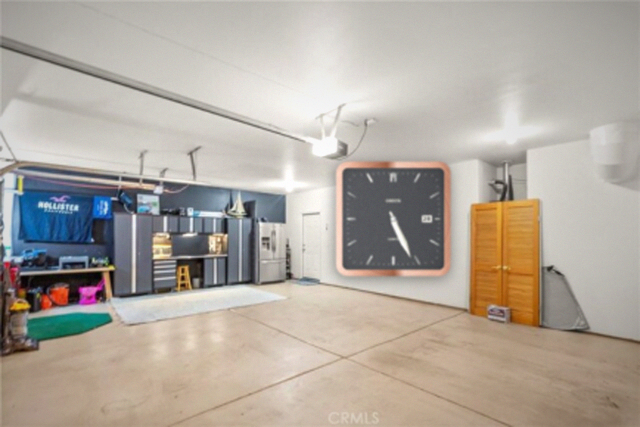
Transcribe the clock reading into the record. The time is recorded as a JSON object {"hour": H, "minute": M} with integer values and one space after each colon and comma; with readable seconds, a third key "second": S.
{"hour": 5, "minute": 26}
